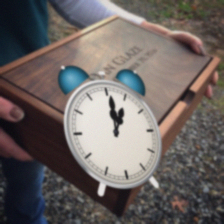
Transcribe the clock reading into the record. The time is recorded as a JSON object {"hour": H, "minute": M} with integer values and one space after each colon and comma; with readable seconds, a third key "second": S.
{"hour": 1, "minute": 1}
